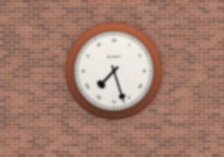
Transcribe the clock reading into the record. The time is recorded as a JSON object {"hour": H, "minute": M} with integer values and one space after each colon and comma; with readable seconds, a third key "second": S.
{"hour": 7, "minute": 27}
